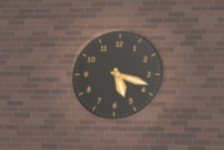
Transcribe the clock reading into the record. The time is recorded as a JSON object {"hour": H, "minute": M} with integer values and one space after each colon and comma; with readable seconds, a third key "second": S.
{"hour": 5, "minute": 18}
